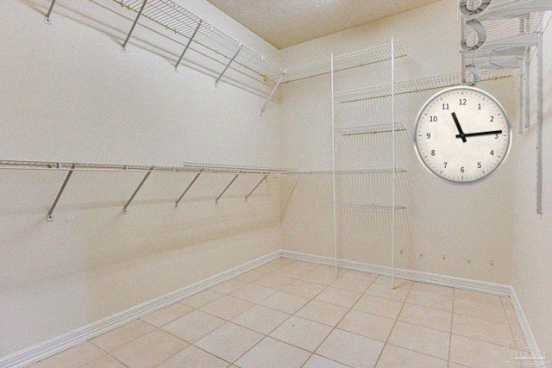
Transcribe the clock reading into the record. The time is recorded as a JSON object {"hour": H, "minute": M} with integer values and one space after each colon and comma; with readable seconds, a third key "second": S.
{"hour": 11, "minute": 14}
